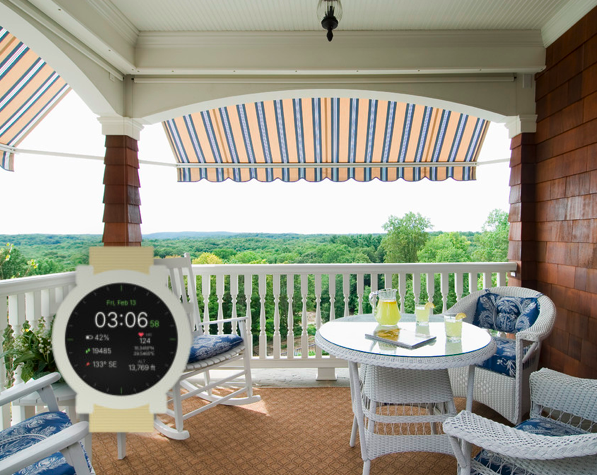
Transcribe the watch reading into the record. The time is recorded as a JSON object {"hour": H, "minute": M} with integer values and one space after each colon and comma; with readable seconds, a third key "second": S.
{"hour": 3, "minute": 6}
